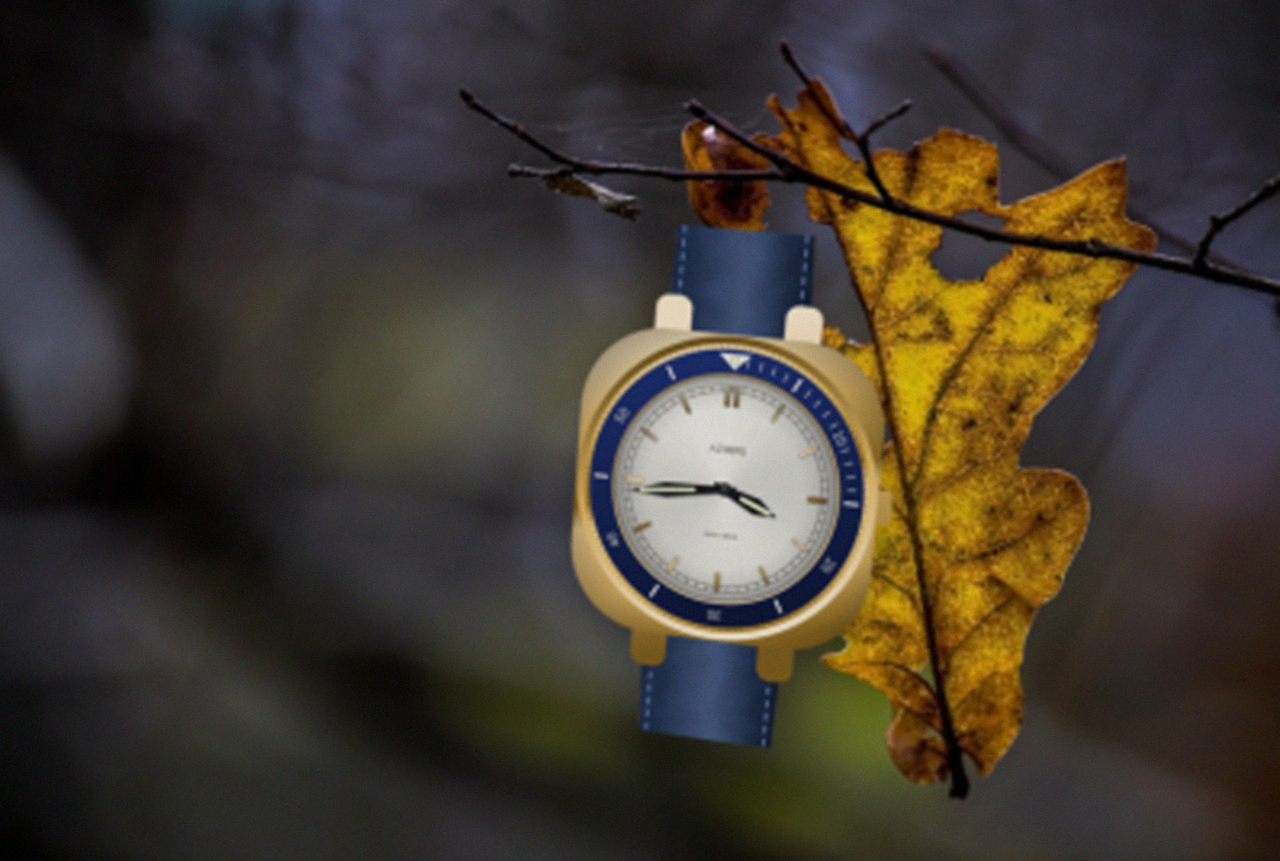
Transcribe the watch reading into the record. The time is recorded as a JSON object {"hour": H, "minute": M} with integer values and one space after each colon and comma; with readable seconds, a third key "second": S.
{"hour": 3, "minute": 44}
